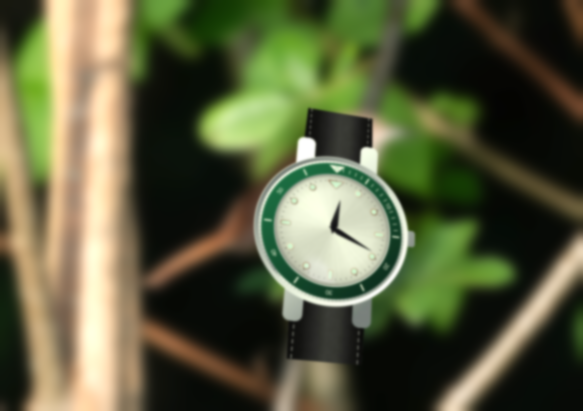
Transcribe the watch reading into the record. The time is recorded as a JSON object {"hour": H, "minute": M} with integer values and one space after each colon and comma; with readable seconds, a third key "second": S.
{"hour": 12, "minute": 19}
